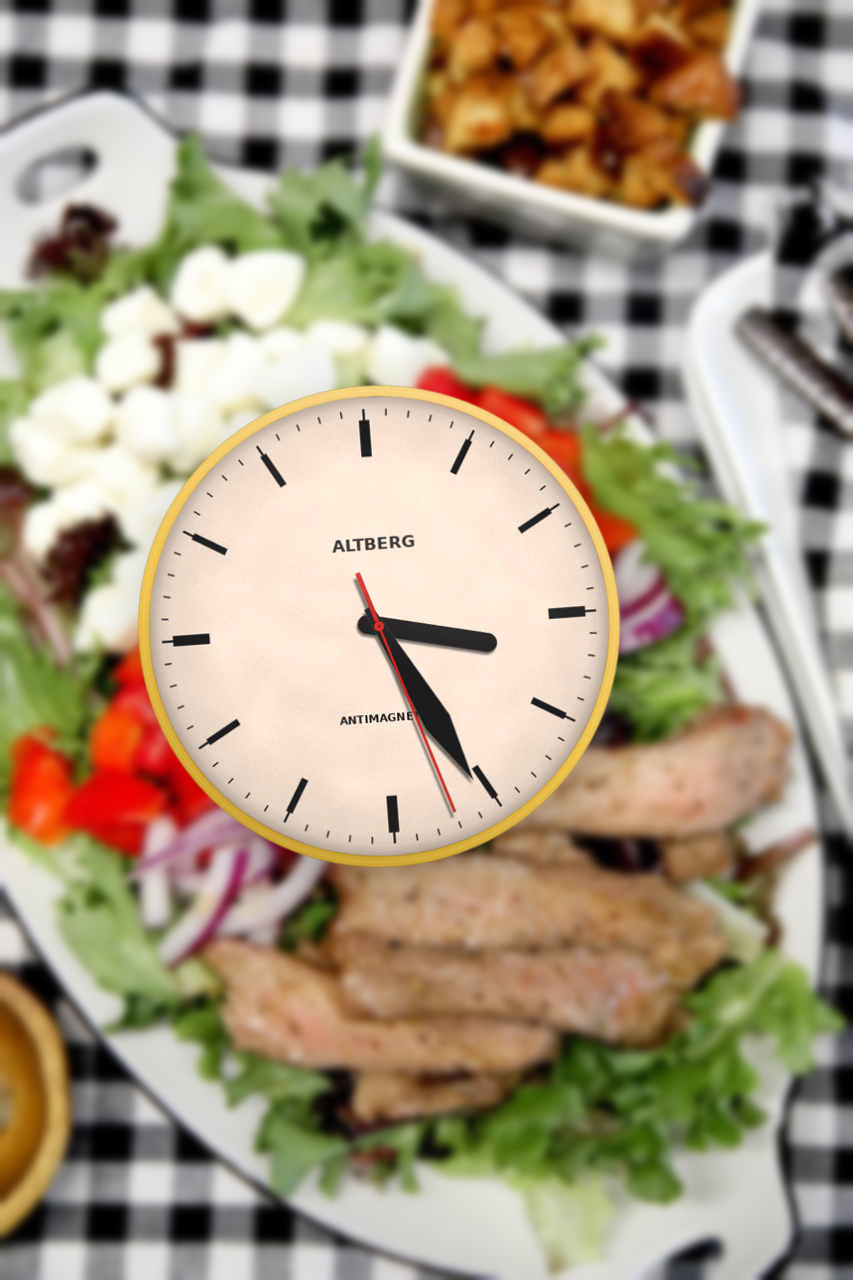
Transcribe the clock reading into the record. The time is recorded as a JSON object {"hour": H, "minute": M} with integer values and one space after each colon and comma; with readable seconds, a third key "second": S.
{"hour": 3, "minute": 25, "second": 27}
